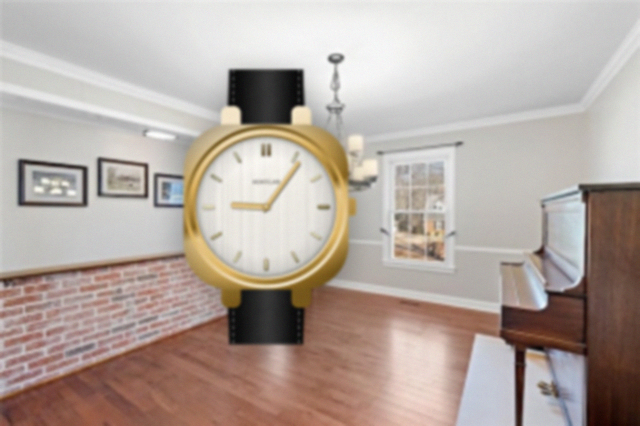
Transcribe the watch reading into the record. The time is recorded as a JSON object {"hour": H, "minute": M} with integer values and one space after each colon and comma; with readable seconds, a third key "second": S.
{"hour": 9, "minute": 6}
